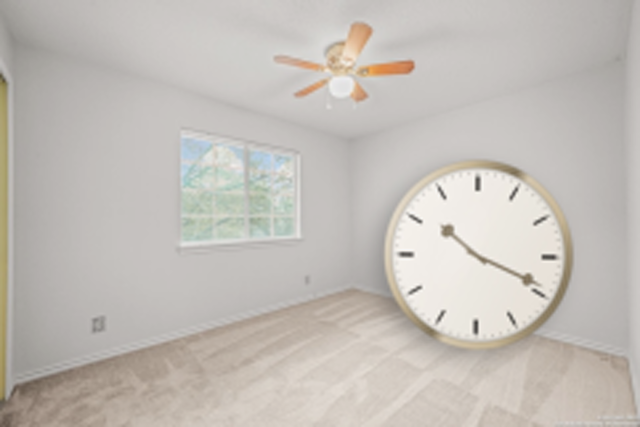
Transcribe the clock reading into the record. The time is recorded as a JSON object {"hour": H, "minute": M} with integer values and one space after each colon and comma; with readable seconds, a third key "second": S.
{"hour": 10, "minute": 19}
